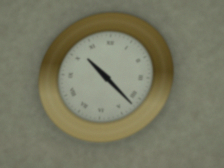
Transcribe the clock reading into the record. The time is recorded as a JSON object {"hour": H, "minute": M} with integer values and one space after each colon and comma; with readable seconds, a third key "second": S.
{"hour": 10, "minute": 22}
